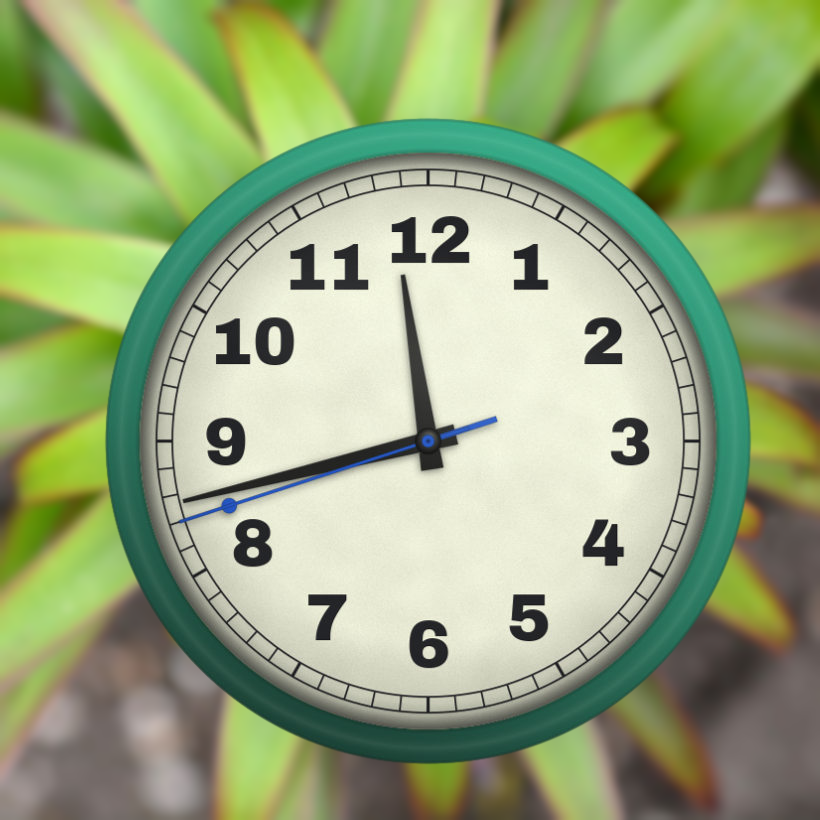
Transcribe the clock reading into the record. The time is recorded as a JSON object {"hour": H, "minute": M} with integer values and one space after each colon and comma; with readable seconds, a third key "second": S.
{"hour": 11, "minute": 42, "second": 42}
